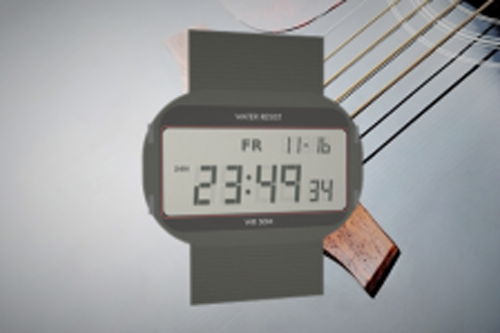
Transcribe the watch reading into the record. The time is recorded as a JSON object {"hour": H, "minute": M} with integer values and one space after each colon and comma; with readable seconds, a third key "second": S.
{"hour": 23, "minute": 49, "second": 34}
